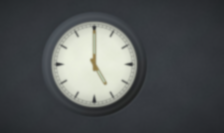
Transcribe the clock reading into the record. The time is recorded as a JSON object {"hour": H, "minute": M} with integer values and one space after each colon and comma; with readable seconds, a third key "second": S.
{"hour": 5, "minute": 0}
